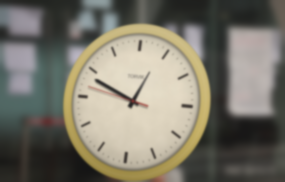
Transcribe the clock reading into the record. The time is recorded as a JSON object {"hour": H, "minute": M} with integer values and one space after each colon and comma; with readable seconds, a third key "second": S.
{"hour": 12, "minute": 48, "second": 47}
